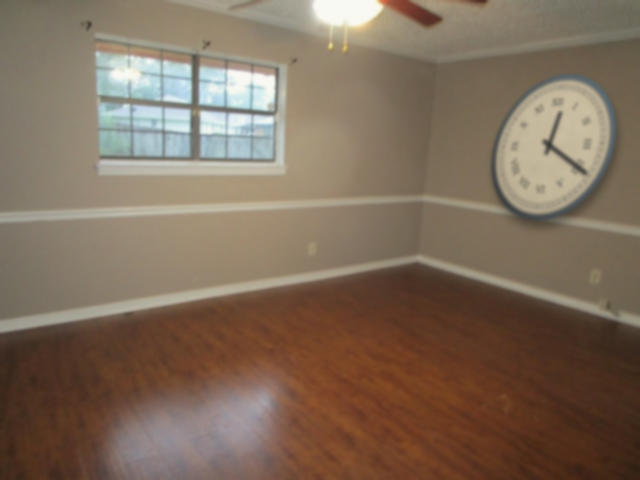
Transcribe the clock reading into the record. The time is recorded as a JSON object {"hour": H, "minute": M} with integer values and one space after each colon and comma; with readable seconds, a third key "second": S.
{"hour": 12, "minute": 20}
